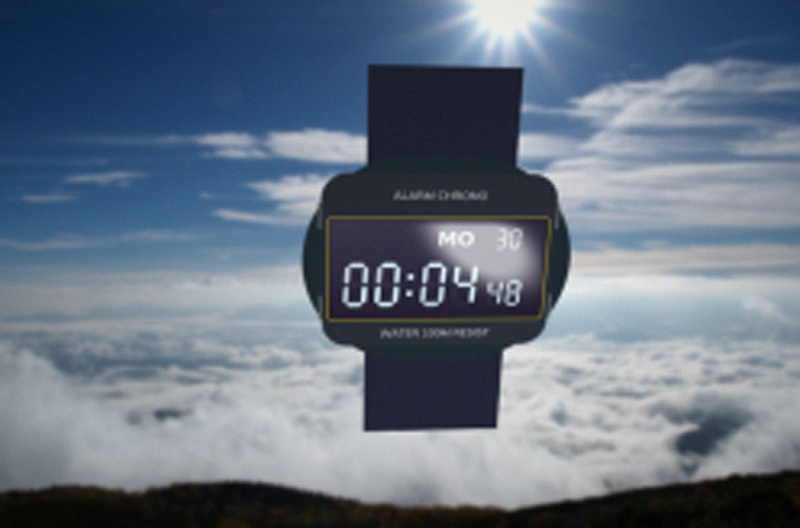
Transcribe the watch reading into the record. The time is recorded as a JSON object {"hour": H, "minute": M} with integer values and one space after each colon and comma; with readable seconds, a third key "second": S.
{"hour": 0, "minute": 4, "second": 48}
